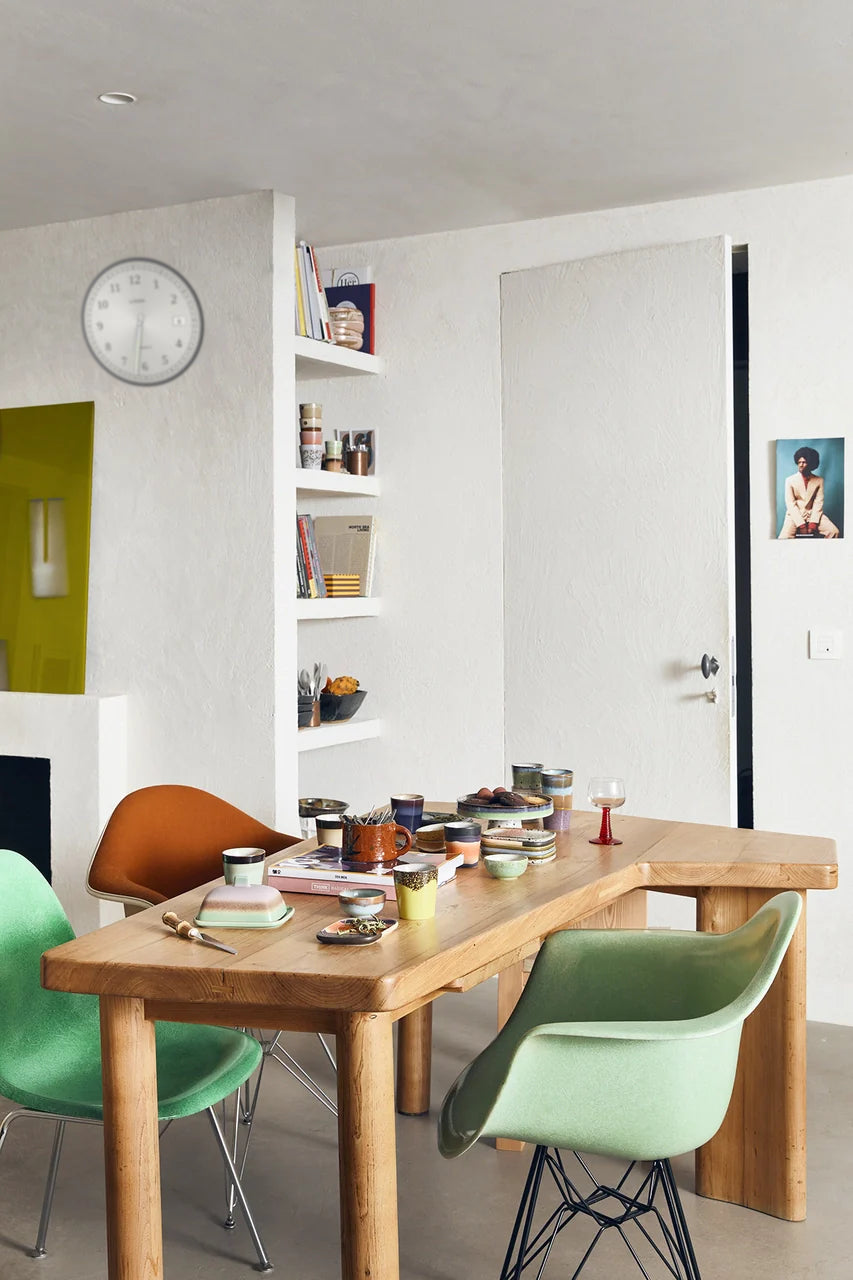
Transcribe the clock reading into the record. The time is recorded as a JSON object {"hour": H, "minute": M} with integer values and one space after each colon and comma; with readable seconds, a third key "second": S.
{"hour": 6, "minute": 32}
